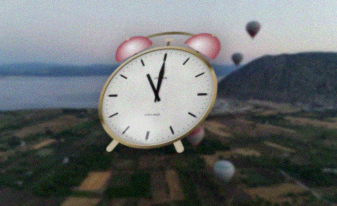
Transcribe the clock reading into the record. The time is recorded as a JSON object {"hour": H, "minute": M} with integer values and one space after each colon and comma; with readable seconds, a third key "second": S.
{"hour": 11, "minute": 0}
